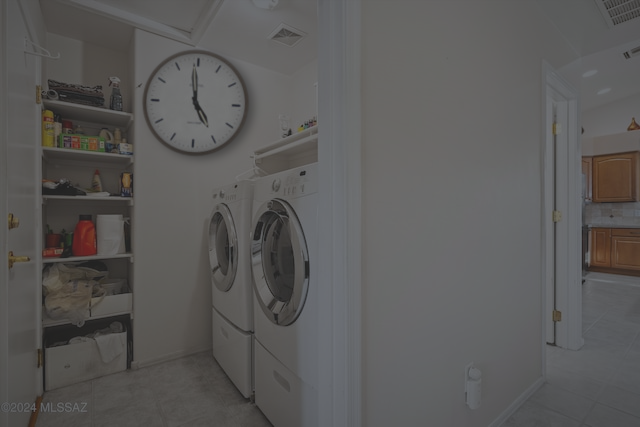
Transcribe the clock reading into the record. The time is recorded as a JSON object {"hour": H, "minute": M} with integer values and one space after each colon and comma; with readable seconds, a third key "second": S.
{"hour": 4, "minute": 59}
